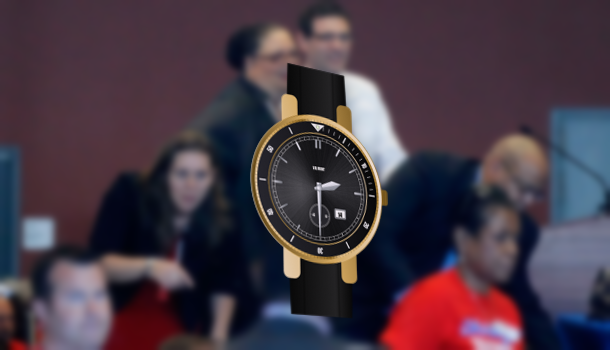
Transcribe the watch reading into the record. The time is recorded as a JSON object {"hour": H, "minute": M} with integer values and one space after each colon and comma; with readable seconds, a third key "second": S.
{"hour": 2, "minute": 30}
